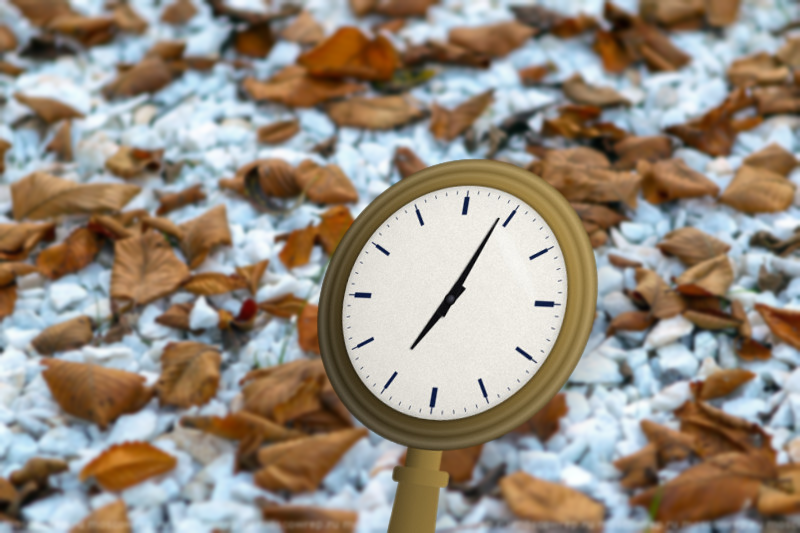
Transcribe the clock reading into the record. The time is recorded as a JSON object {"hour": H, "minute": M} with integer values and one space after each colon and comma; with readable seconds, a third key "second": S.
{"hour": 7, "minute": 4}
